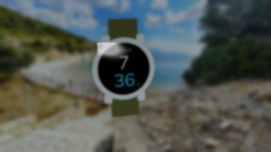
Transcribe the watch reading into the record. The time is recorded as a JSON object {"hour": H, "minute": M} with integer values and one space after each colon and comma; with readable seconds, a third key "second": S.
{"hour": 7, "minute": 36}
